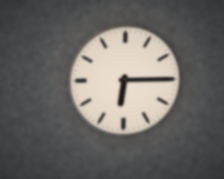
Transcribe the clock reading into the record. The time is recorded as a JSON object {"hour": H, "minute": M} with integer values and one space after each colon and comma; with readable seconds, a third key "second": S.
{"hour": 6, "minute": 15}
